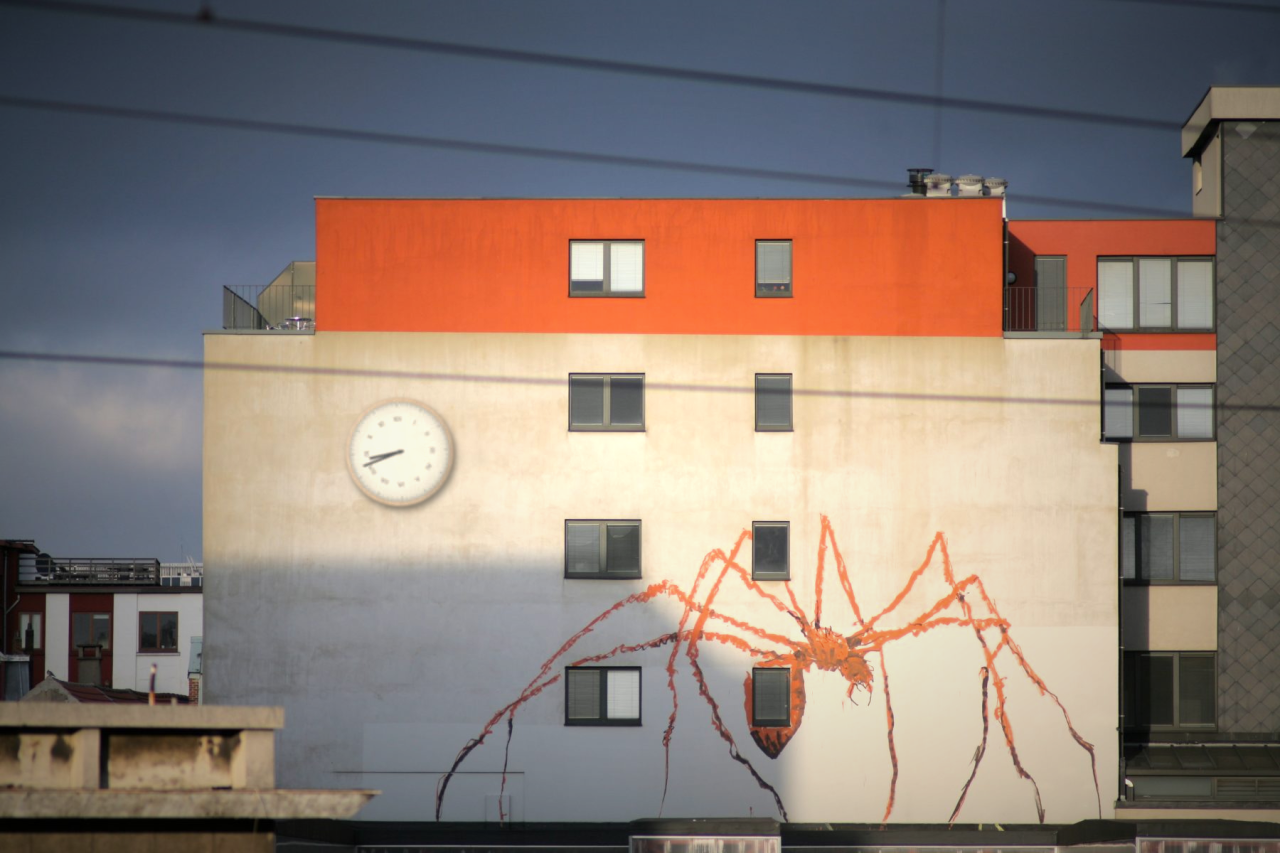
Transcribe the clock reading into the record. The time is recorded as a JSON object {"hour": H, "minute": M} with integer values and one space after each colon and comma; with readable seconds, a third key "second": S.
{"hour": 8, "minute": 42}
